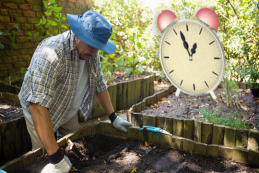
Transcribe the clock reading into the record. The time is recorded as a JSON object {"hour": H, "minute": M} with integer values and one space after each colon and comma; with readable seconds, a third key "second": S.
{"hour": 12, "minute": 57}
